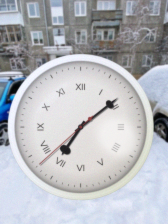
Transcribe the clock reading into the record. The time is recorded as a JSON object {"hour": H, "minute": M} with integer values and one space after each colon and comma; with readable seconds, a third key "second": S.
{"hour": 7, "minute": 8, "second": 38}
